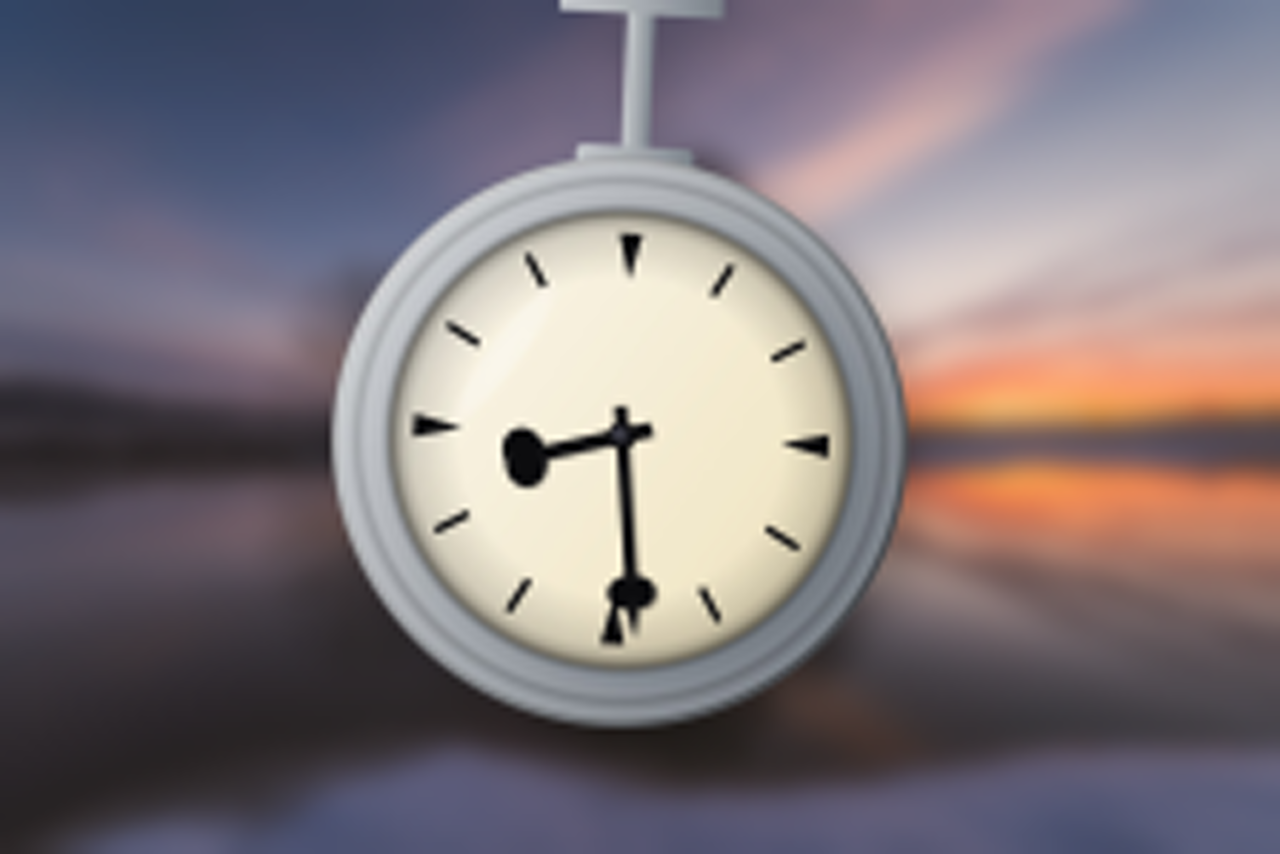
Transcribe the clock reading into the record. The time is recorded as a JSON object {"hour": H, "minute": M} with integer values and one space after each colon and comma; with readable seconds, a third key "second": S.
{"hour": 8, "minute": 29}
